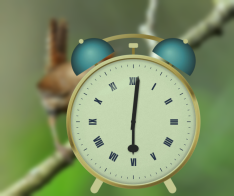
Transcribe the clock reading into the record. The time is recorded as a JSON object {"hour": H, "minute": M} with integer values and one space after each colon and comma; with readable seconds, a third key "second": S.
{"hour": 6, "minute": 1}
